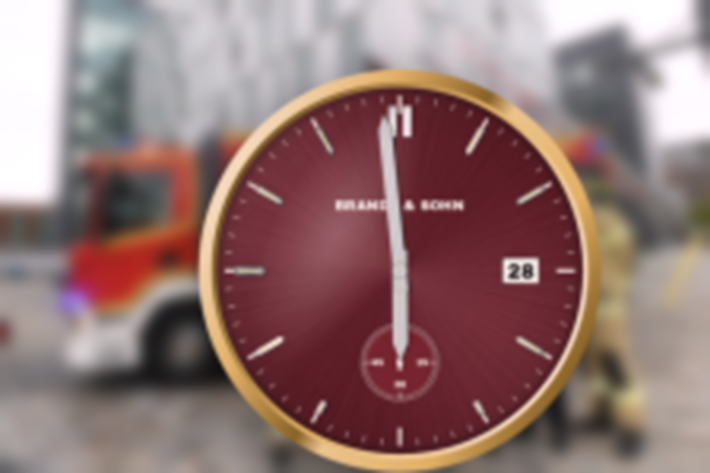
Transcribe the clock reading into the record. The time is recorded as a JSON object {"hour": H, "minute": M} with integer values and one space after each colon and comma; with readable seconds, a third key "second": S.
{"hour": 5, "minute": 59}
